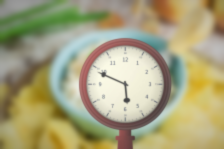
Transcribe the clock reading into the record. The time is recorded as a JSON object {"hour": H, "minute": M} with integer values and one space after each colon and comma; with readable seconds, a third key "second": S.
{"hour": 5, "minute": 49}
